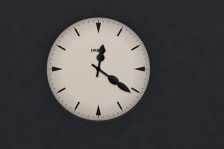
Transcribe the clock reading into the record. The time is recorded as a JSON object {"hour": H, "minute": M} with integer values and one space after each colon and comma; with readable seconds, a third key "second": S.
{"hour": 12, "minute": 21}
